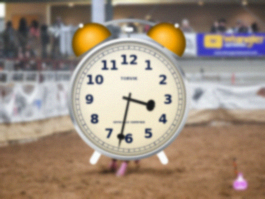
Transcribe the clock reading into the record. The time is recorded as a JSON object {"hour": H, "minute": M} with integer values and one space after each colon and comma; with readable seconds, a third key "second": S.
{"hour": 3, "minute": 32}
